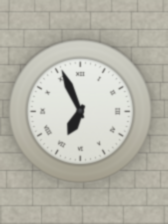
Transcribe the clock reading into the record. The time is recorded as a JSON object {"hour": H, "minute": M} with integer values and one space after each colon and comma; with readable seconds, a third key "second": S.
{"hour": 6, "minute": 56}
